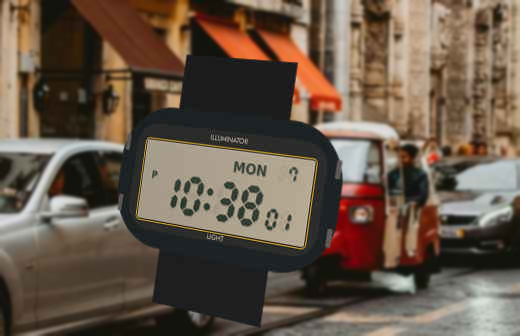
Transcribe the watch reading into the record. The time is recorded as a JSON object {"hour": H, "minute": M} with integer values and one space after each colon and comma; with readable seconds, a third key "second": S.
{"hour": 10, "minute": 38, "second": 1}
